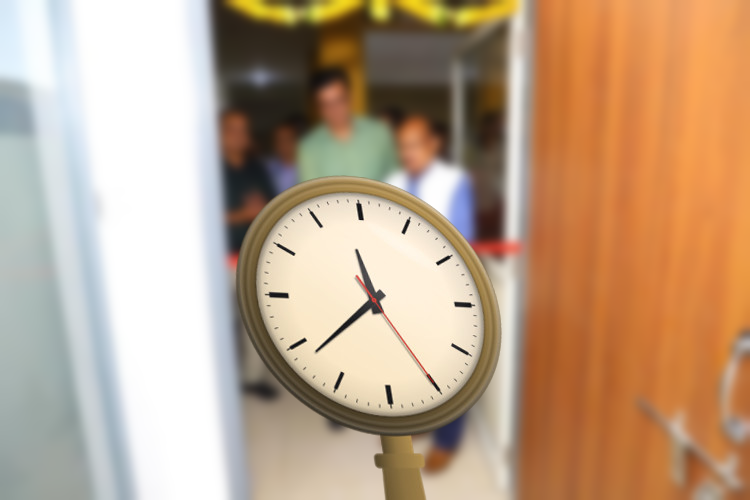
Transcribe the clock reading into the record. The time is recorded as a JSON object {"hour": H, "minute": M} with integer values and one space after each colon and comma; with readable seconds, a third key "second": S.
{"hour": 11, "minute": 38, "second": 25}
